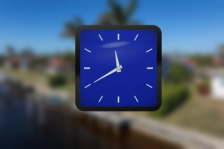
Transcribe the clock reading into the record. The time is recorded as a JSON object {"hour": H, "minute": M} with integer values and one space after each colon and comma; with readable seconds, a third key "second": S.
{"hour": 11, "minute": 40}
